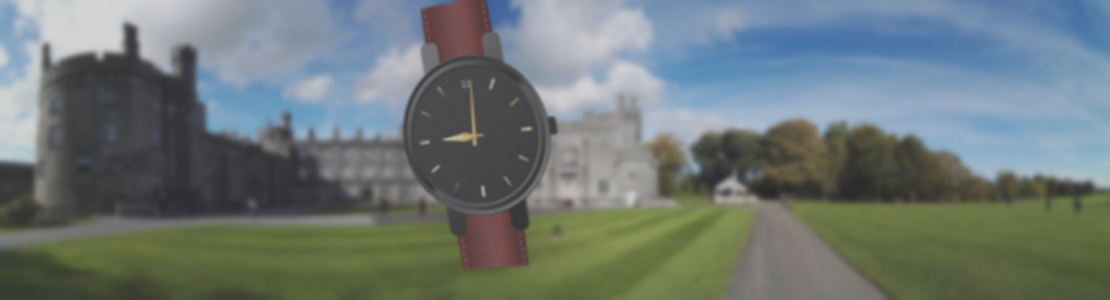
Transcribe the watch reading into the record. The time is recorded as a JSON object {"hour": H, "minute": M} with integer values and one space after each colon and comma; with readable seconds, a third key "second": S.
{"hour": 9, "minute": 1}
